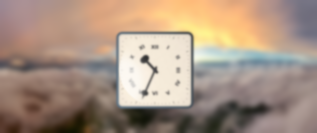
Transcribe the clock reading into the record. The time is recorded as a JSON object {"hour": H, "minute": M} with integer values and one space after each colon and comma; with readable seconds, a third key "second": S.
{"hour": 10, "minute": 34}
